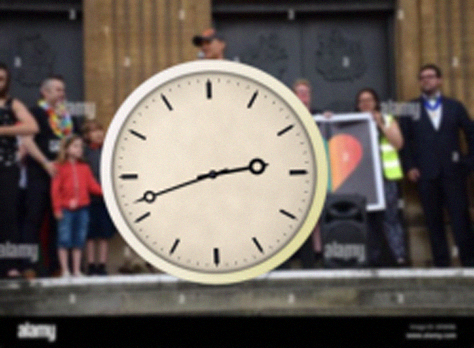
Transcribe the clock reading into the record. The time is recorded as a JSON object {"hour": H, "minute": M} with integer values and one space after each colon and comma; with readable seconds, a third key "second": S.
{"hour": 2, "minute": 42}
